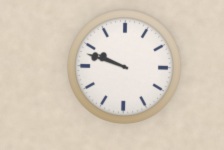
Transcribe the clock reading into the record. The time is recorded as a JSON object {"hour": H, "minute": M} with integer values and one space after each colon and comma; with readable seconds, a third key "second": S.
{"hour": 9, "minute": 48}
